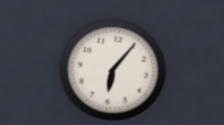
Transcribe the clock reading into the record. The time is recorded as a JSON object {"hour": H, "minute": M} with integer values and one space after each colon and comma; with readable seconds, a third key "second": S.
{"hour": 6, "minute": 5}
